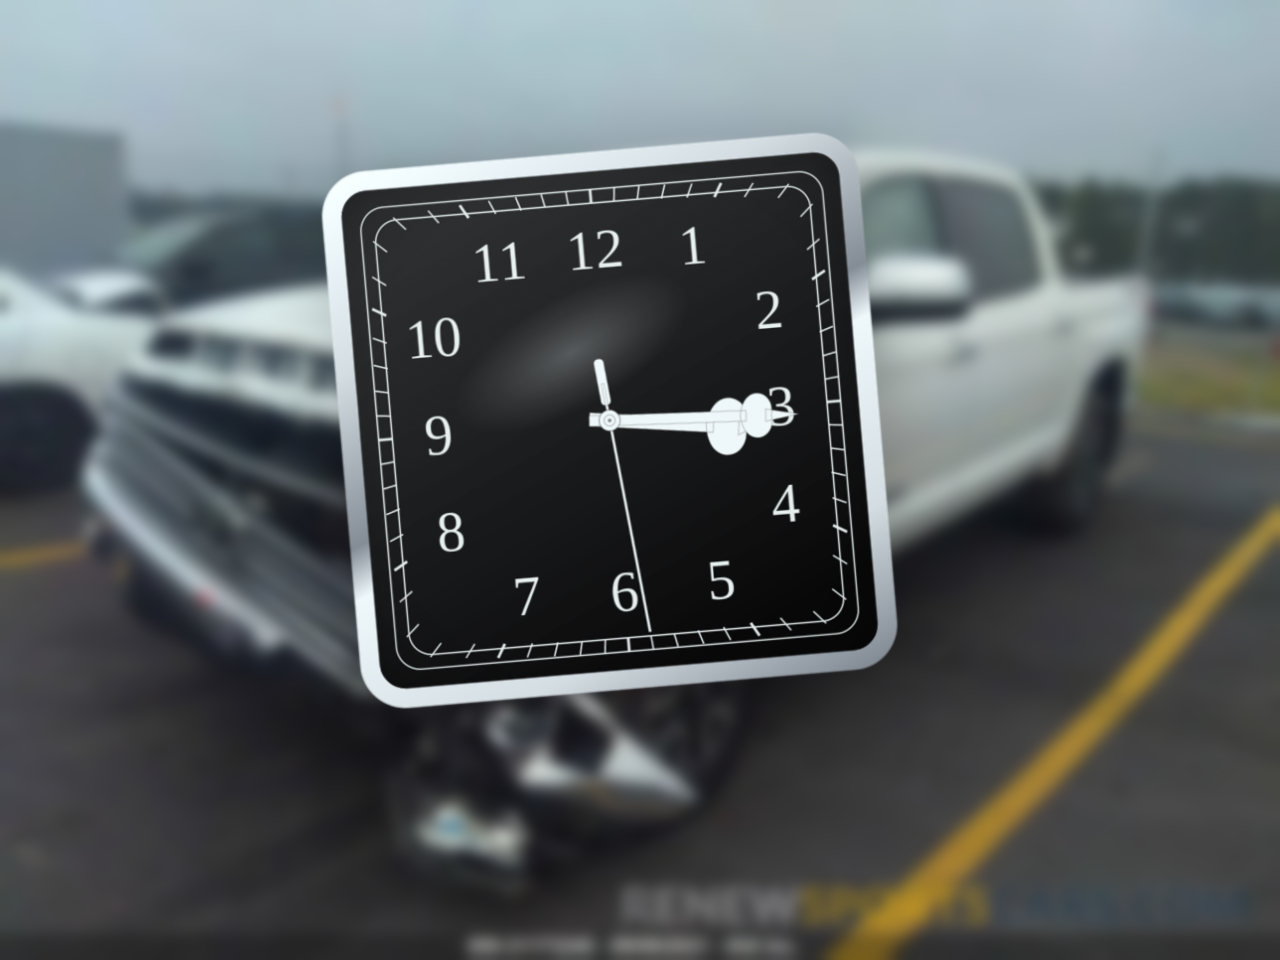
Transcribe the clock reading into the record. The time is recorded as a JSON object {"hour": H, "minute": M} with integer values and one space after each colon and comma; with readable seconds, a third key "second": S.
{"hour": 3, "minute": 15, "second": 29}
